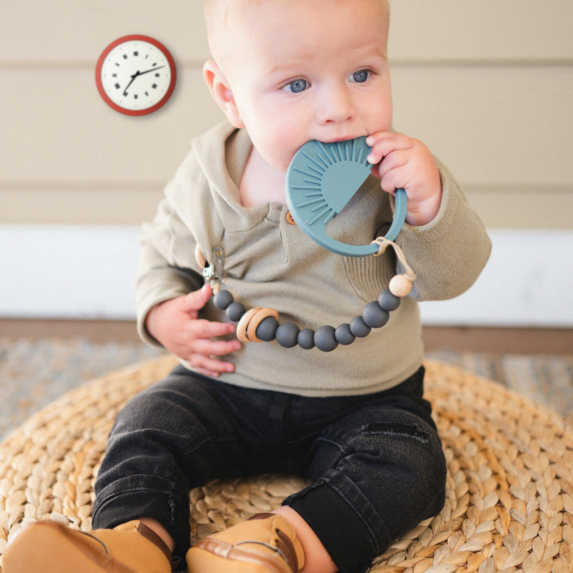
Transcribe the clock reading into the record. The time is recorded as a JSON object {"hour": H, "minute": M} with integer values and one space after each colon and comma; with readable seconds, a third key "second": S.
{"hour": 7, "minute": 12}
